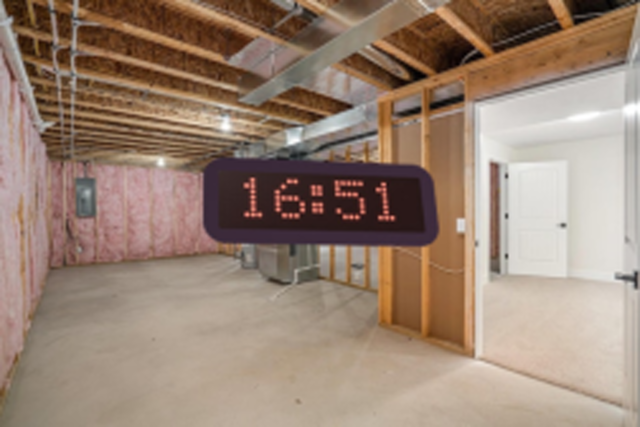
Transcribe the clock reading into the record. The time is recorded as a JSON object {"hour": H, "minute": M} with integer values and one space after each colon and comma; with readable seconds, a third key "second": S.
{"hour": 16, "minute": 51}
